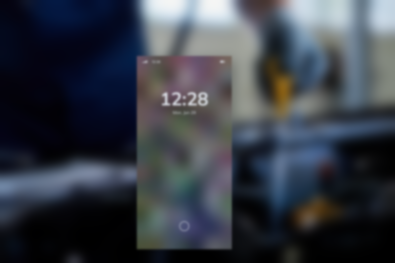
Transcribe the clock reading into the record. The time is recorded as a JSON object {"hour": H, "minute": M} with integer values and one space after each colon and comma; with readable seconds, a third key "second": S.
{"hour": 12, "minute": 28}
